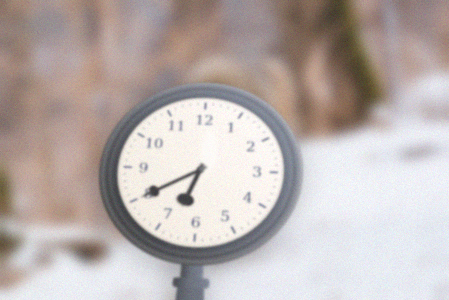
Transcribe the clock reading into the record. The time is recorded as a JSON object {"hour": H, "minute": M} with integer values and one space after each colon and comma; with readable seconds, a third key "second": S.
{"hour": 6, "minute": 40}
